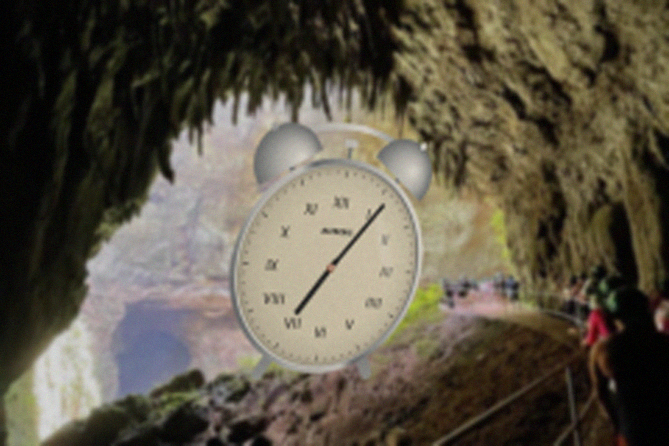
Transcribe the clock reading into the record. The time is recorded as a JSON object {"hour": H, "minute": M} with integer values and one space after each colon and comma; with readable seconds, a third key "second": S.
{"hour": 7, "minute": 6}
